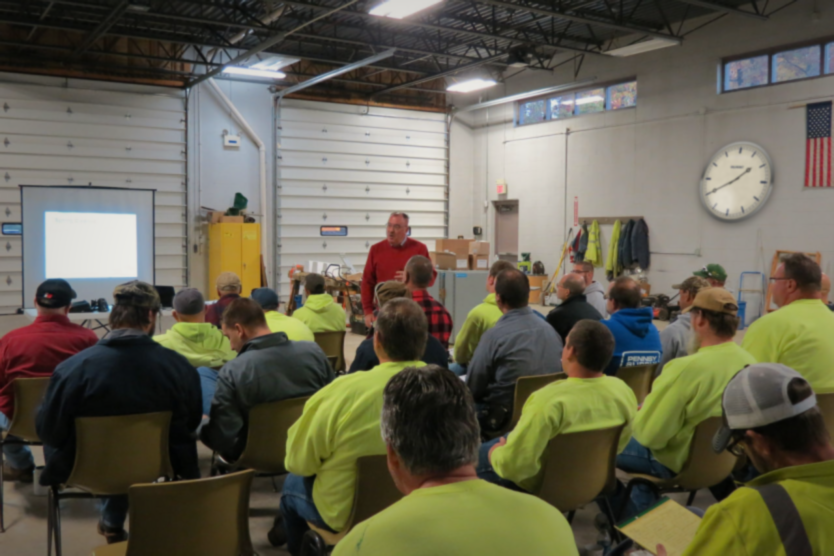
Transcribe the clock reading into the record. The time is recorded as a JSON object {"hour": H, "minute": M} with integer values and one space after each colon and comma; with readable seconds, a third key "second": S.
{"hour": 1, "minute": 40}
